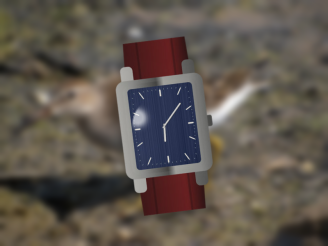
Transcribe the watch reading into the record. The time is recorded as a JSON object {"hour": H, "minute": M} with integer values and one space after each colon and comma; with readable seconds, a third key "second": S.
{"hour": 6, "minute": 7}
